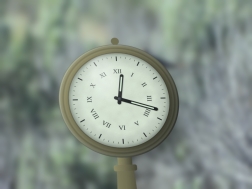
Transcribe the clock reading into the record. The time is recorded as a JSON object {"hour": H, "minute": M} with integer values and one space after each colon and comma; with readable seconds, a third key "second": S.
{"hour": 12, "minute": 18}
